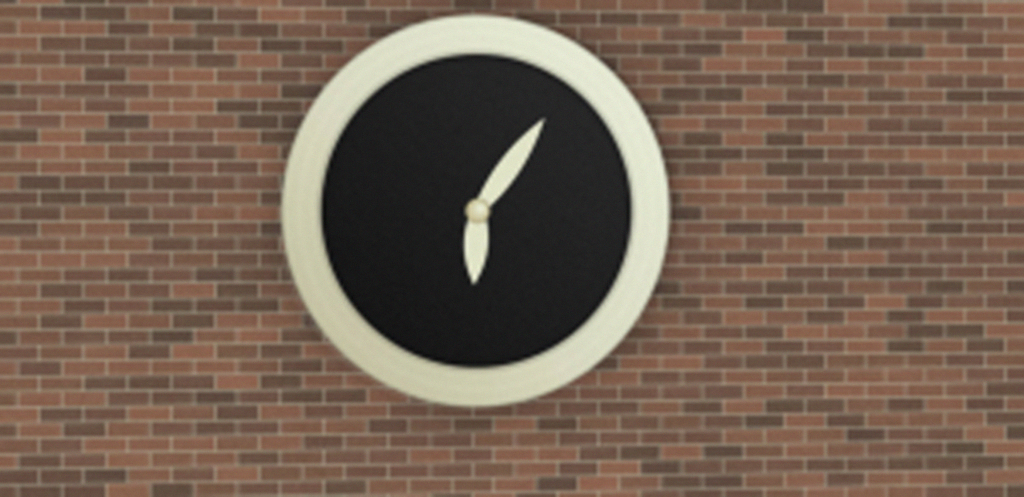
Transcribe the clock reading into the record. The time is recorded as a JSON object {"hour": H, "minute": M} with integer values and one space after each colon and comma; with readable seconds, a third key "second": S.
{"hour": 6, "minute": 6}
